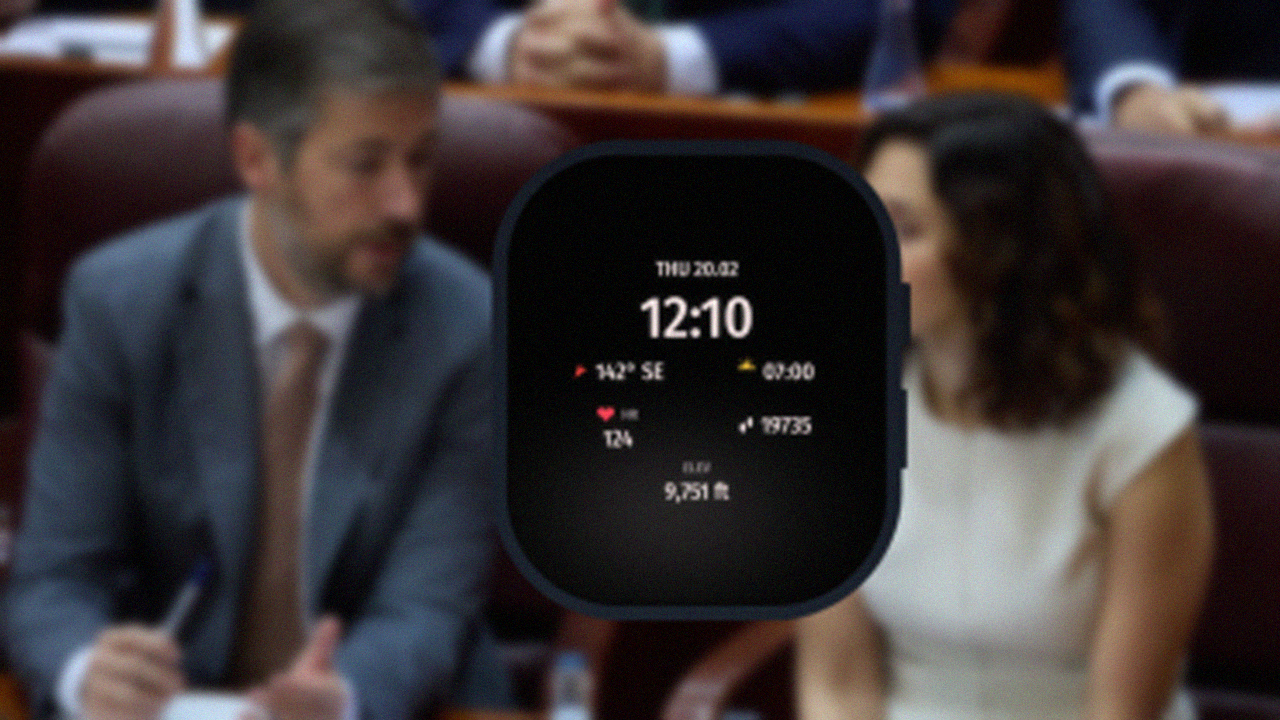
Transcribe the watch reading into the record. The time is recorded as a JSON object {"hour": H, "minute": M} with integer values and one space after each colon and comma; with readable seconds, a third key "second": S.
{"hour": 12, "minute": 10}
